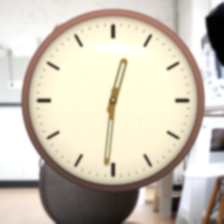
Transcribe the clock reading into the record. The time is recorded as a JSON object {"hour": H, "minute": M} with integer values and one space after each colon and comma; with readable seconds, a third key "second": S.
{"hour": 12, "minute": 31}
